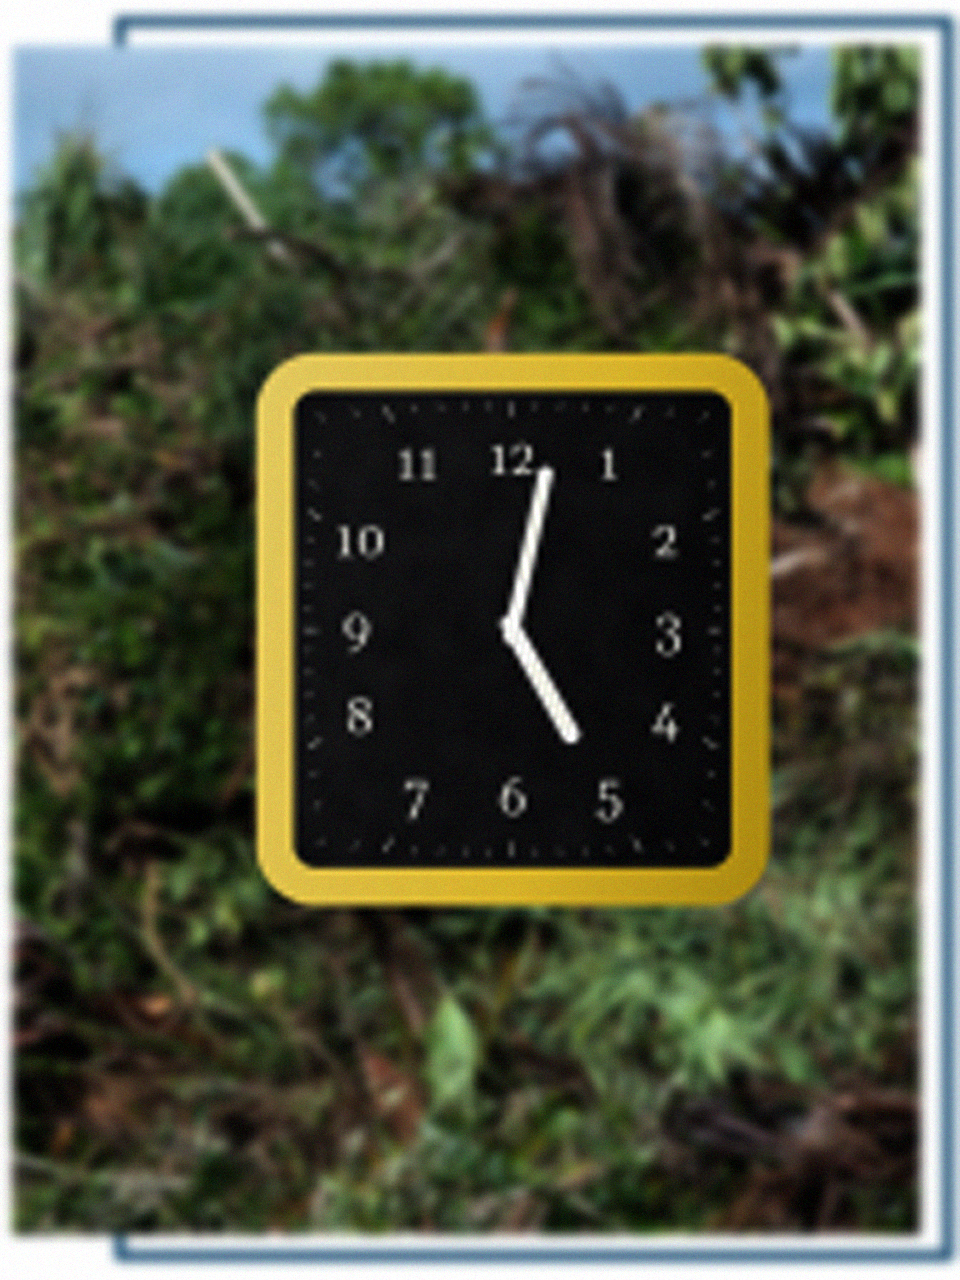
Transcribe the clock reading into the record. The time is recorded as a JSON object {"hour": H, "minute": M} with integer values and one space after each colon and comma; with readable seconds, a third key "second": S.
{"hour": 5, "minute": 2}
